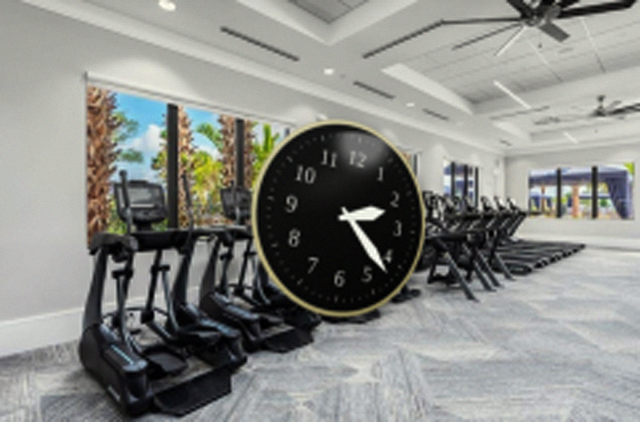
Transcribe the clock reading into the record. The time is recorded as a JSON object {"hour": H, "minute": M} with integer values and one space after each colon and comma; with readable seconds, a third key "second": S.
{"hour": 2, "minute": 22}
